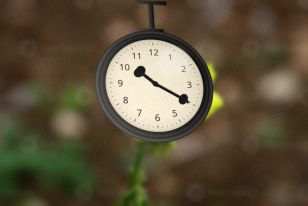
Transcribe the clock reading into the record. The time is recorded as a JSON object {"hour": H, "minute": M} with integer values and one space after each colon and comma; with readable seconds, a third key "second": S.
{"hour": 10, "minute": 20}
